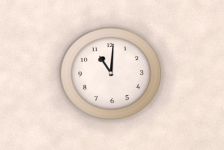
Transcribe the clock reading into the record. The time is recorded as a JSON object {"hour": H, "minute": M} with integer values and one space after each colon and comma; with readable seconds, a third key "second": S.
{"hour": 11, "minute": 1}
